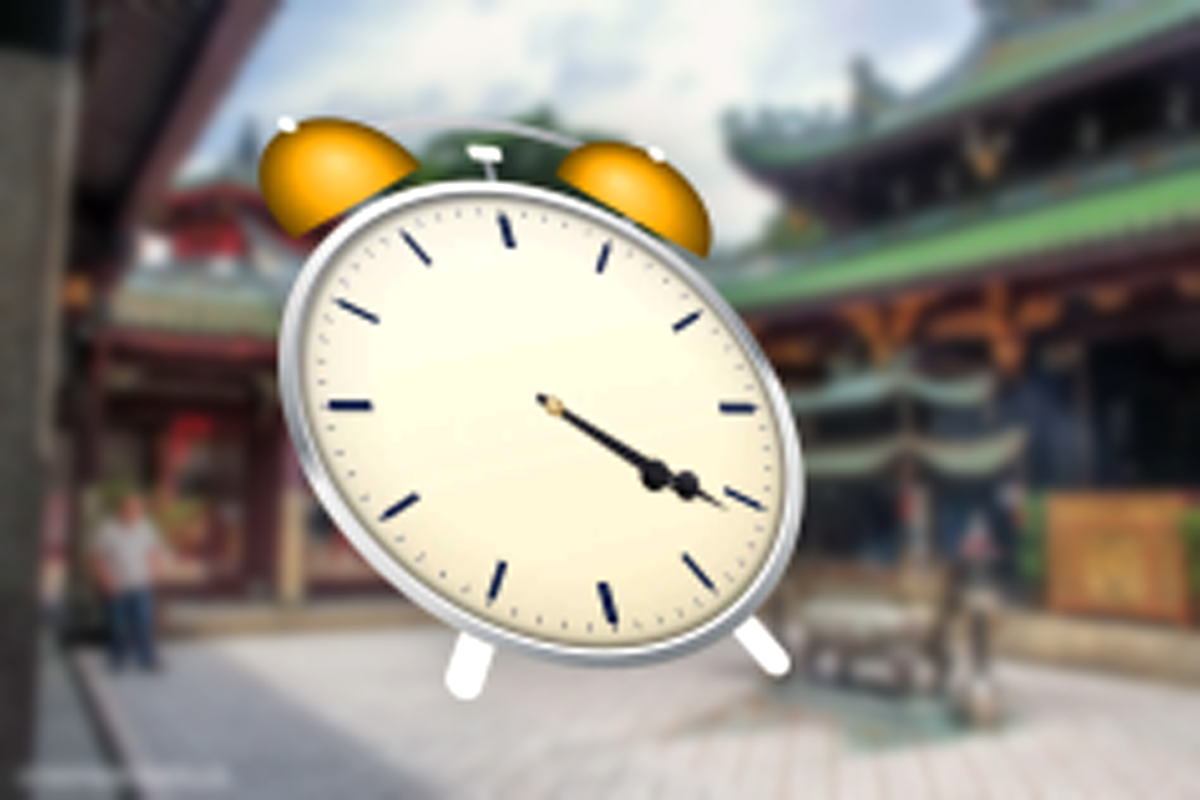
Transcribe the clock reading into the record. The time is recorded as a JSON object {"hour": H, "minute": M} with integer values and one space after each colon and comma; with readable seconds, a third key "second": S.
{"hour": 4, "minute": 21}
